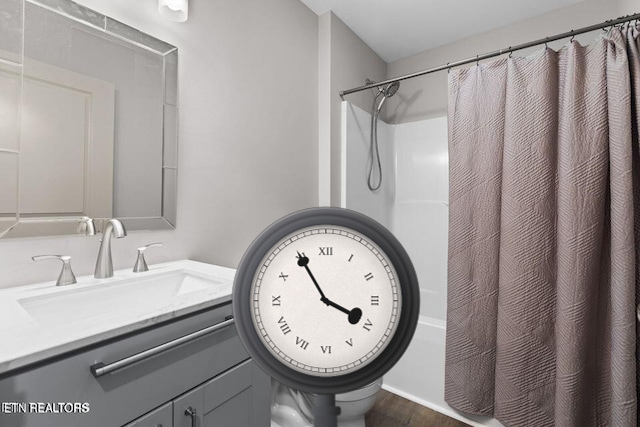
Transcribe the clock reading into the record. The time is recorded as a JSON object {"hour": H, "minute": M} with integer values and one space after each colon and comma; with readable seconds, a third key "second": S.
{"hour": 3, "minute": 55}
